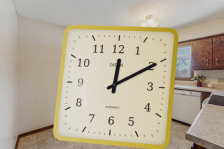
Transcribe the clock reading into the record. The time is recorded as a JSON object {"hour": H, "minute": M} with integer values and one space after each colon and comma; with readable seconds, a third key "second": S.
{"hour": 12, "minute": 10}
